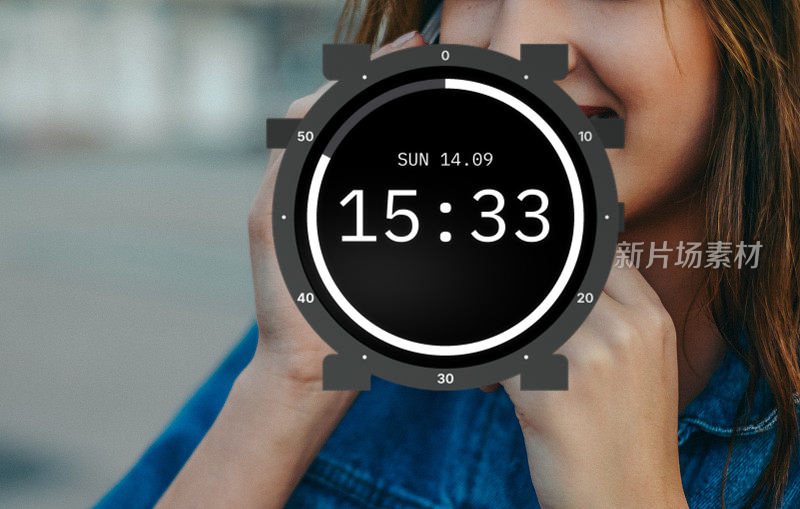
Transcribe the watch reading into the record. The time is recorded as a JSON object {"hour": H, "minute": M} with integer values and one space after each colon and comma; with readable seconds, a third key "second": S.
{"hour": 15, "minute": 33}
